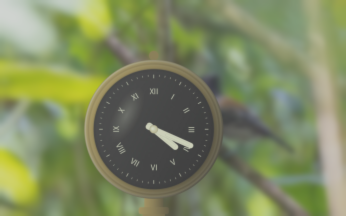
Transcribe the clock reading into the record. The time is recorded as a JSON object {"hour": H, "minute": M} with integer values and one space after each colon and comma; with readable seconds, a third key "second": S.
{"hour": 4, "minute": 19}
